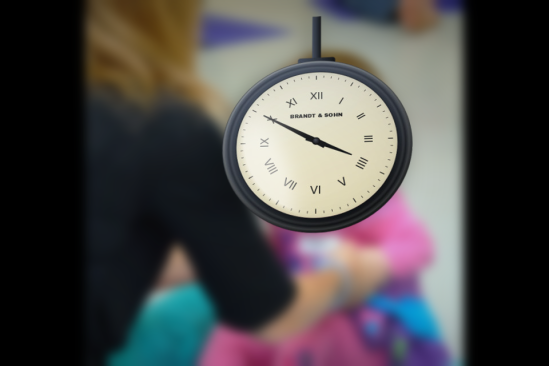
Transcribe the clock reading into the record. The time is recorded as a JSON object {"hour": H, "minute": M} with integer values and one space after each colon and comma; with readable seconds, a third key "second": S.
{"hour": 3, "minute": 50}
